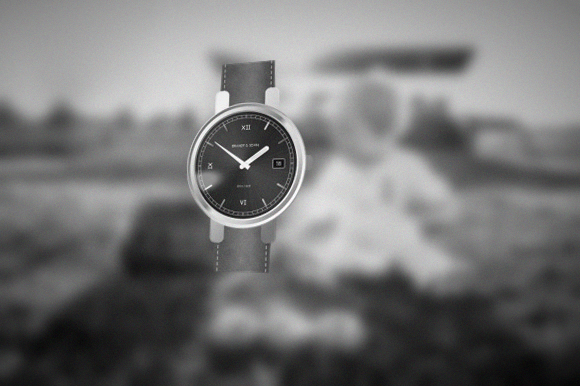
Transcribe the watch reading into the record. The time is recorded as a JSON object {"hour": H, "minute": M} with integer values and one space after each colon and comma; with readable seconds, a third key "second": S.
{"hour": 1, "minute": 51}
